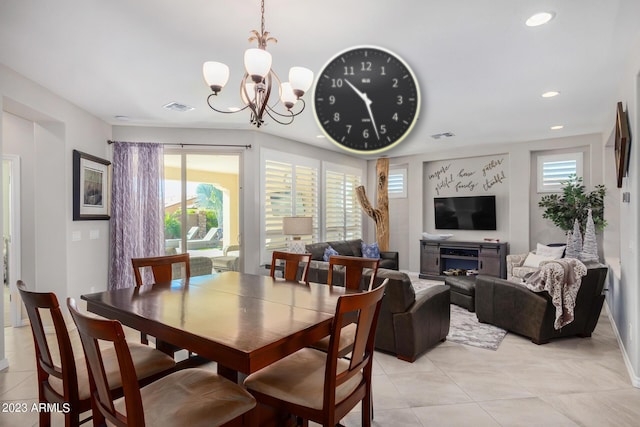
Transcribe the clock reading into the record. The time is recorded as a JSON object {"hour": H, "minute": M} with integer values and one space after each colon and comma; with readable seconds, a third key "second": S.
{"hour": 10, "minute": 27}
